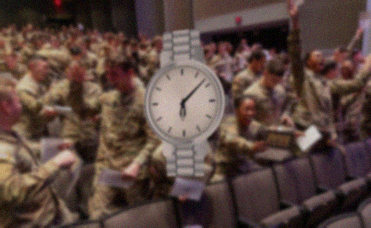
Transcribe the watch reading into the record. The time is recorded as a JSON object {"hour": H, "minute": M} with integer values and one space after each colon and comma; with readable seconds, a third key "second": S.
{"hour": 6, "minute": 8}
